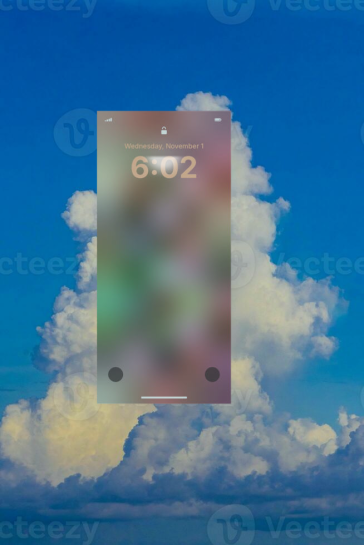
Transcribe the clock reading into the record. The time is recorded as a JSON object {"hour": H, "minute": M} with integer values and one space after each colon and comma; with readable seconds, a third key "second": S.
{"hour": 6, "minute": 2}
